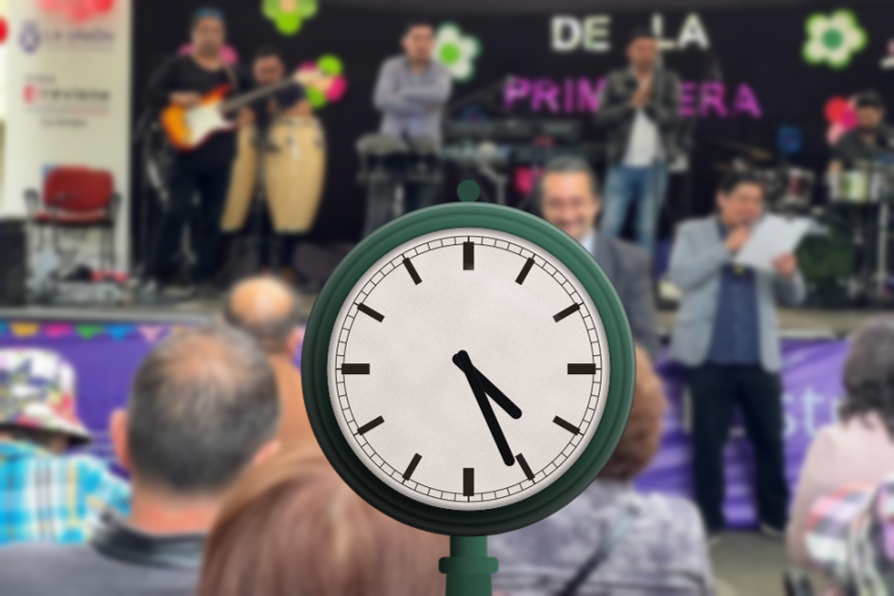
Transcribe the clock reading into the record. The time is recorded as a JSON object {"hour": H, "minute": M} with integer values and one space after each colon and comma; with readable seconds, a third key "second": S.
{"hour": 4, "minute": 26}
